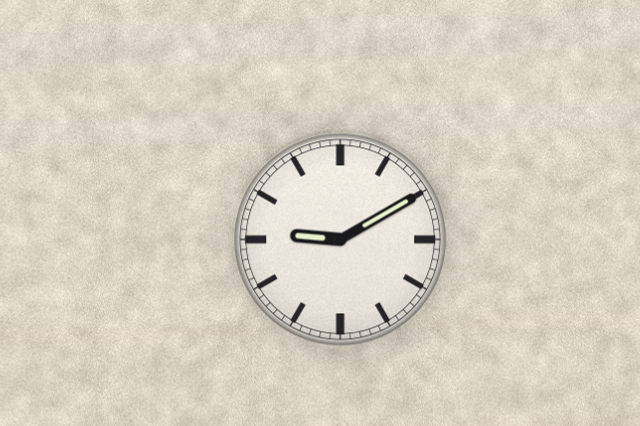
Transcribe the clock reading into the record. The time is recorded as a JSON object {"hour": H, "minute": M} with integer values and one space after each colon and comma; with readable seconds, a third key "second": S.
{"hour": 9, "minute": 10}
